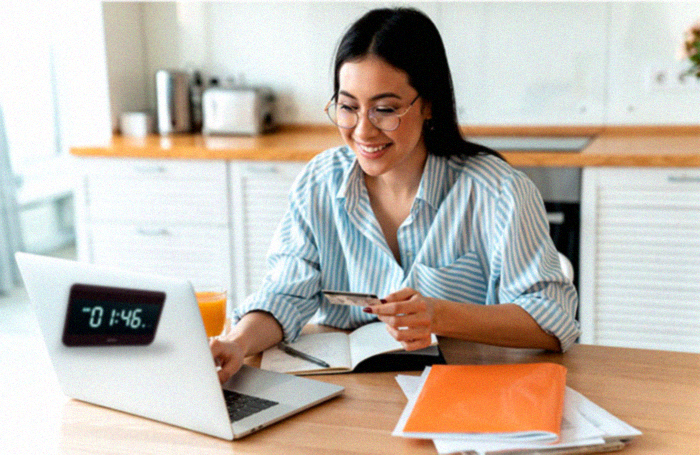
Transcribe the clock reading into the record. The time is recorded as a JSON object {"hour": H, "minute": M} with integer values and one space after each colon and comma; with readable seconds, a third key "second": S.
{"hour": 1, "minute": 46}
